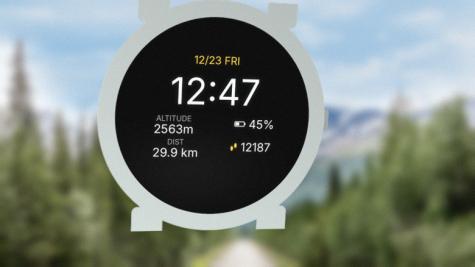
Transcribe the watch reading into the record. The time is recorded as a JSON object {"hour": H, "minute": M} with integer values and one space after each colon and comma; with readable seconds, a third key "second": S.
{"hour": 12, "minute": 47}
